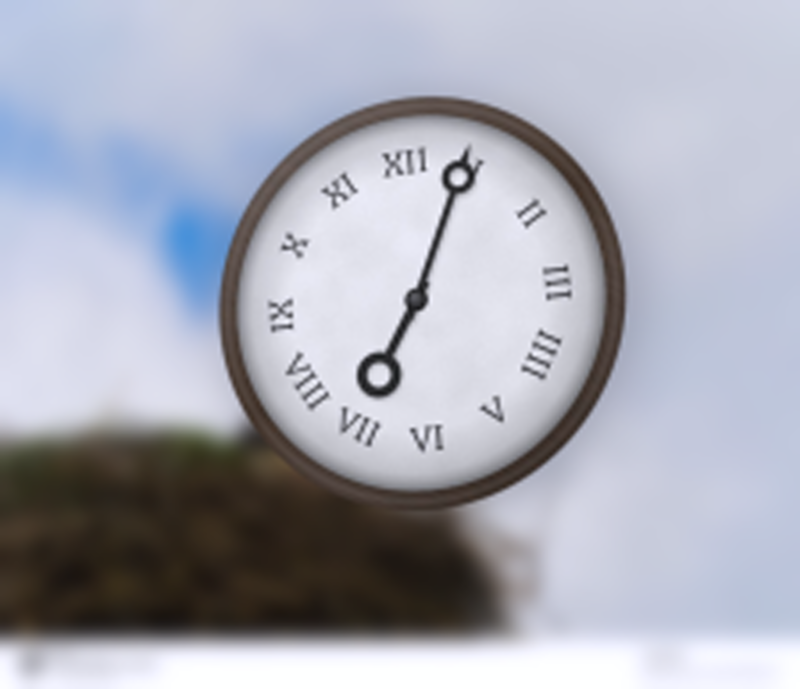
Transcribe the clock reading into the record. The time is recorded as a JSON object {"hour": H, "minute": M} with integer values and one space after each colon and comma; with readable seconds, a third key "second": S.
{"hour": 7, "minute": 4}
